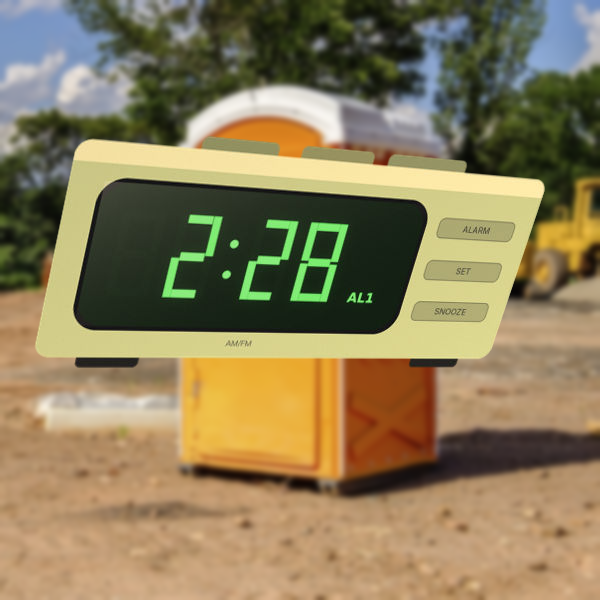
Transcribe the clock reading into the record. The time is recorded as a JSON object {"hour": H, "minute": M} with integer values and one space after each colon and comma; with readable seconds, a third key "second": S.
{"hour": 2, "minute": 28}
